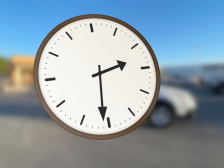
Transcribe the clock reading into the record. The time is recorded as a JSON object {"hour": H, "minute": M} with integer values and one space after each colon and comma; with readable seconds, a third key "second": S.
{"hour": 2, "minute": 31}
